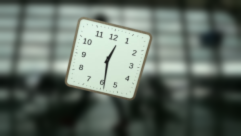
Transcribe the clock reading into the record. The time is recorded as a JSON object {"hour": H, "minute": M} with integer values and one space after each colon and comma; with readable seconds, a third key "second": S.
{"hour": 12, "minute": 29}
